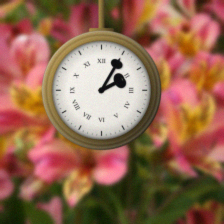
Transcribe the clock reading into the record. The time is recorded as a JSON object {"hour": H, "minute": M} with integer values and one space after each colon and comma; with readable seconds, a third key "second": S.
{"hour": 2, "minute": 5}
